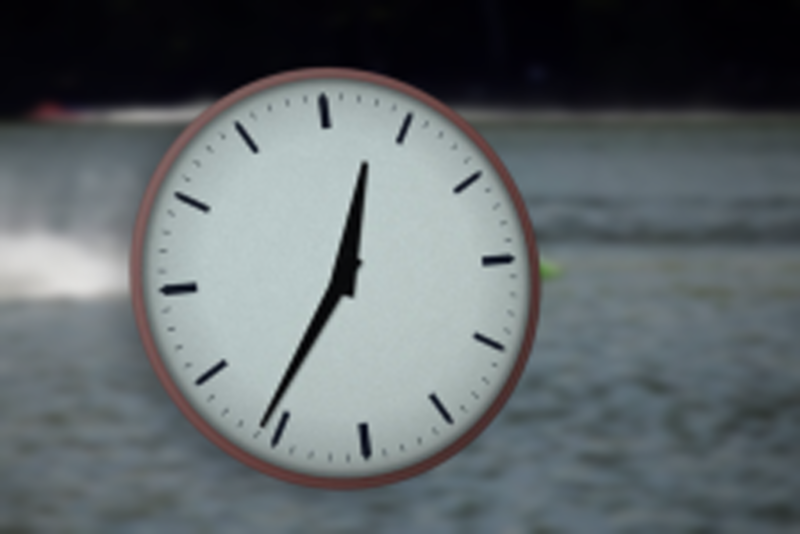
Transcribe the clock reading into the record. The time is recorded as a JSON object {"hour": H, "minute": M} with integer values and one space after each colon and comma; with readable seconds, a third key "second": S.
{"hour": 12, "minute": 36}
